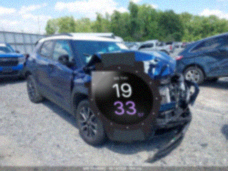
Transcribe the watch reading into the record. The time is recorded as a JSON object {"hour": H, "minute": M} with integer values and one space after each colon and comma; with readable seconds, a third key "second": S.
{"hour": 19, "minute": 33}
